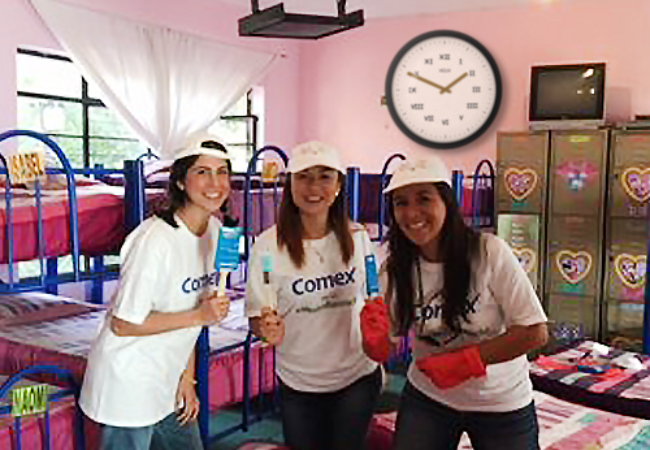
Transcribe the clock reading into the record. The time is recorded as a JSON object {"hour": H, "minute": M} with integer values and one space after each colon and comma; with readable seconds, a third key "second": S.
{"hour": 1, "minute": 49}
